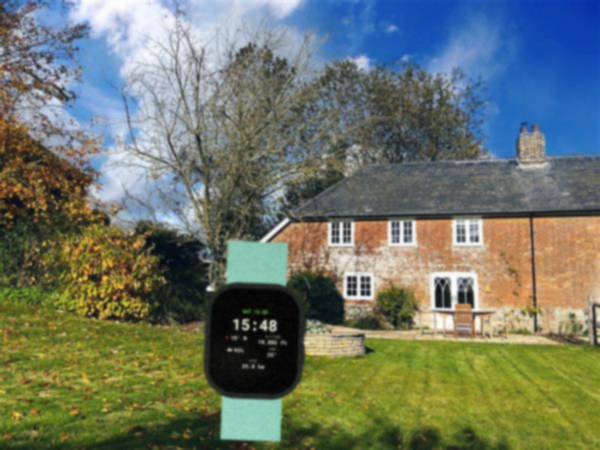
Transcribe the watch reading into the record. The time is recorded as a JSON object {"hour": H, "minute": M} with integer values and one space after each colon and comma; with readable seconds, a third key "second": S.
{"hour": 15, "minute": 48}
